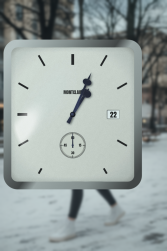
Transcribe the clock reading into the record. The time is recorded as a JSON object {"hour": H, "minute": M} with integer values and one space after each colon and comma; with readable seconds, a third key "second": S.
{"hour": 1, "minute": 4}
